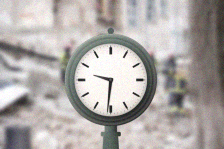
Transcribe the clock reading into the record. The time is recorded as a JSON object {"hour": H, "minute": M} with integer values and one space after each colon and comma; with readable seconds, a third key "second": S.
{"hour": 9, "minute": 31}
